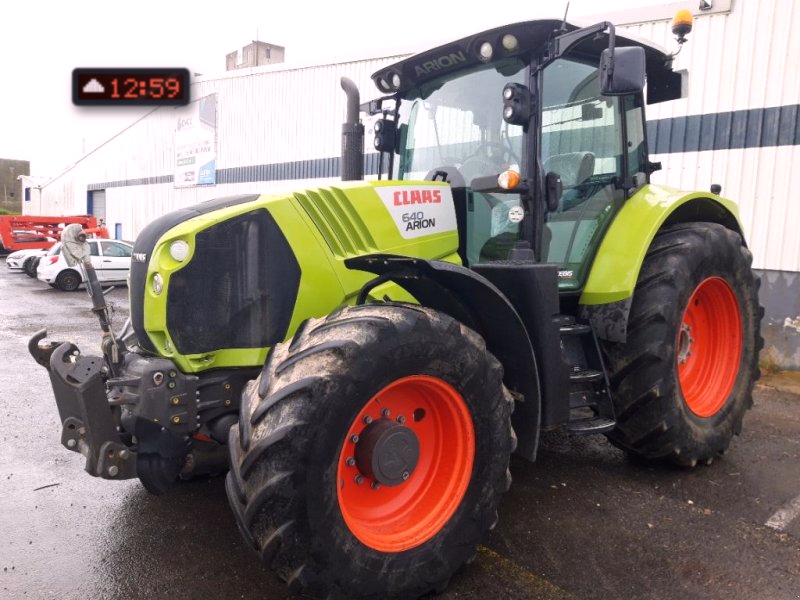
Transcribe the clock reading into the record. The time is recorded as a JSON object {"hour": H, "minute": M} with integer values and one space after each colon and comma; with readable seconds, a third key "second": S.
{"hour": 12, "minute": 59}
